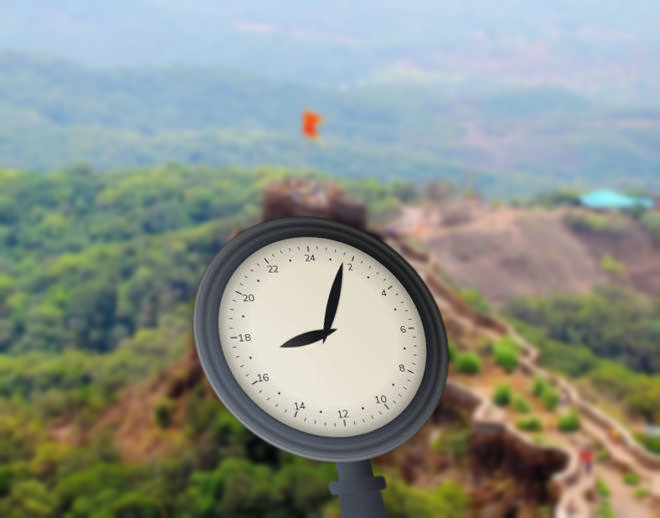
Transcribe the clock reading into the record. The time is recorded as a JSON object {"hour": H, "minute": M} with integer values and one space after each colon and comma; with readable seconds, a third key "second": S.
{"hour": 17, "minute": 4}
